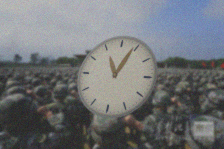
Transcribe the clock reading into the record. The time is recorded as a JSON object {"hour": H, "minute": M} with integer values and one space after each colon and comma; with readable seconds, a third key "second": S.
{"hour": 11, "minute": 4}
